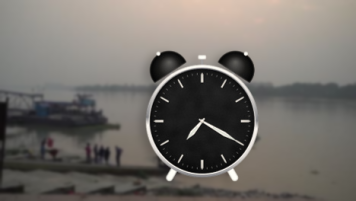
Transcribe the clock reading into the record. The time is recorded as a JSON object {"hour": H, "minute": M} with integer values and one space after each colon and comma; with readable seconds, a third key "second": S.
{"hour": 7, "minute": 20}
